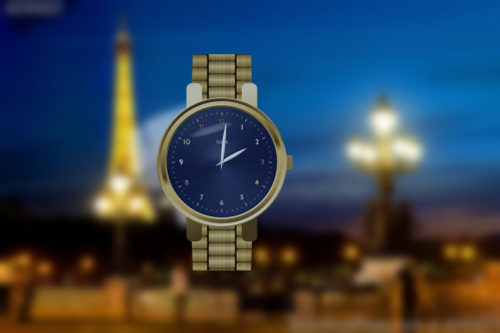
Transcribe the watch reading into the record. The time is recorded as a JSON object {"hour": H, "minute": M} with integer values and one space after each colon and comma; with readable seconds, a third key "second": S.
{"hour": 2, "minute": 1}
